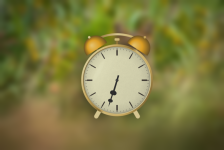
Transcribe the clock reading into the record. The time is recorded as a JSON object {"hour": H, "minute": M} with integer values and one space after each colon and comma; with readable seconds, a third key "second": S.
{"hour": 6, "minute": 33}
